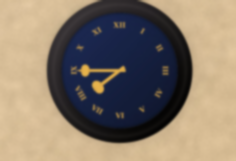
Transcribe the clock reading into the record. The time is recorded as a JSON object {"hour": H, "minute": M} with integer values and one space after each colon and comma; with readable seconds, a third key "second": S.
{"hour": 7, "minute": 45}
